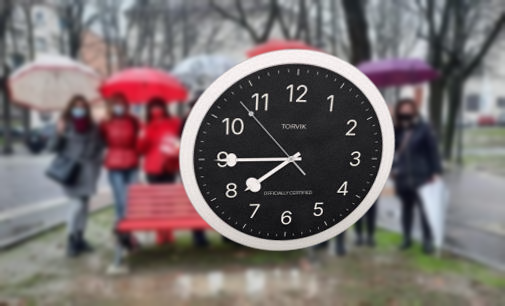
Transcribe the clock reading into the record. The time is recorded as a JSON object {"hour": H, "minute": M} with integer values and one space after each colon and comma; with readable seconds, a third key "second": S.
{"hour": 7, "minute": 44, "second": 53}
